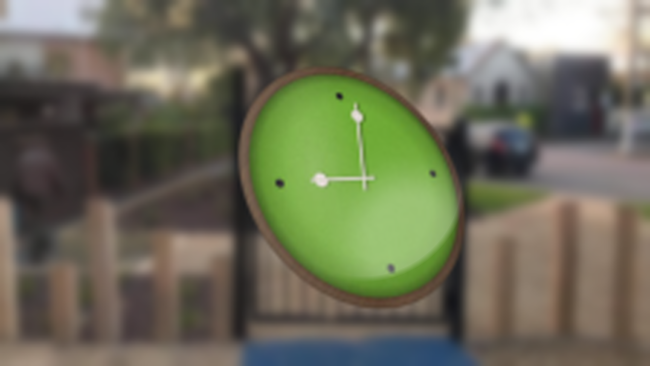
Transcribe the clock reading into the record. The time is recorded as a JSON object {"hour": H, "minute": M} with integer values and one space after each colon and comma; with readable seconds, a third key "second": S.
{"hour": 9, "minute": 2}
